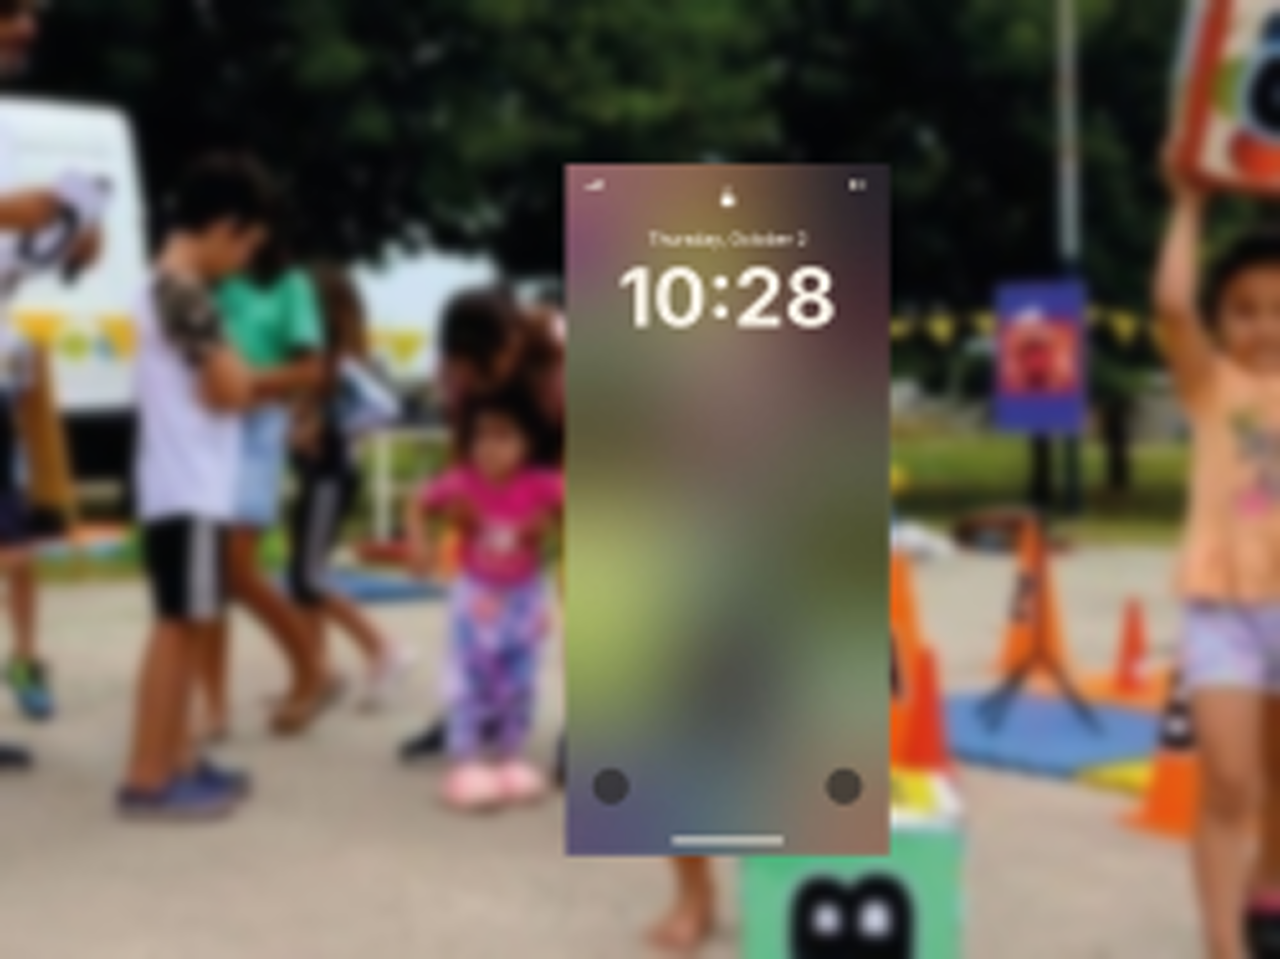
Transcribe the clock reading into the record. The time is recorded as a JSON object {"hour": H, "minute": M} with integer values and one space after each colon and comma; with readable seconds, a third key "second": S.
{"hour": 10, "minute": 28}
